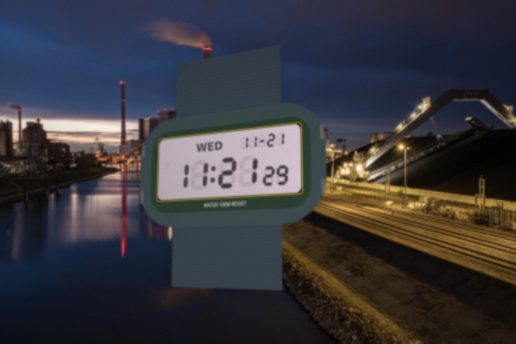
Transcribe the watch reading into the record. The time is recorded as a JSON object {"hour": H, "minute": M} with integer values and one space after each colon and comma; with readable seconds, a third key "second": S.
{"hour": 11, "minute": 21, "second": 29}
